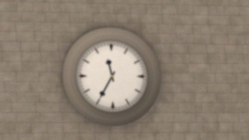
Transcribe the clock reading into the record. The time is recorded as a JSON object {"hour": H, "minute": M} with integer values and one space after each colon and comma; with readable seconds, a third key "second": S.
{"hour": 11, "minute": 35}
